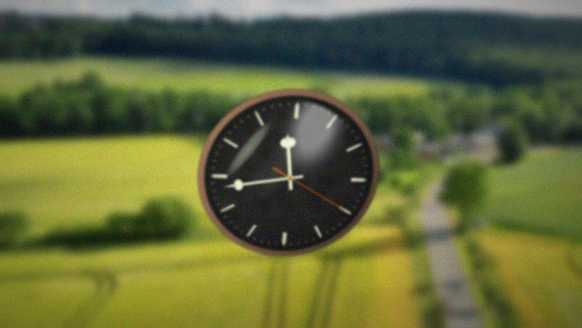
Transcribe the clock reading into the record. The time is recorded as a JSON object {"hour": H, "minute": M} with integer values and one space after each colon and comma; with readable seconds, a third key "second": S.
{"hour": 11, "minute": 43, "second": 20}
